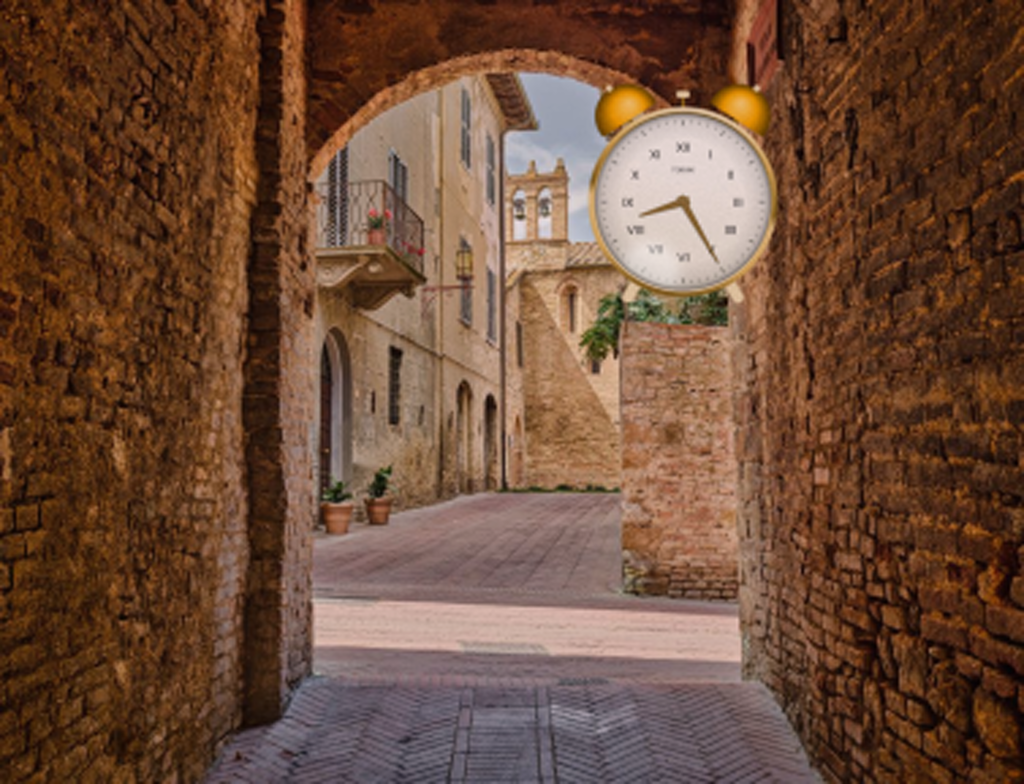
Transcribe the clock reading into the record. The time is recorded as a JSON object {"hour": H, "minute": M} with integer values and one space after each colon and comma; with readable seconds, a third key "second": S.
{"hour": 8, "minute": 25}
